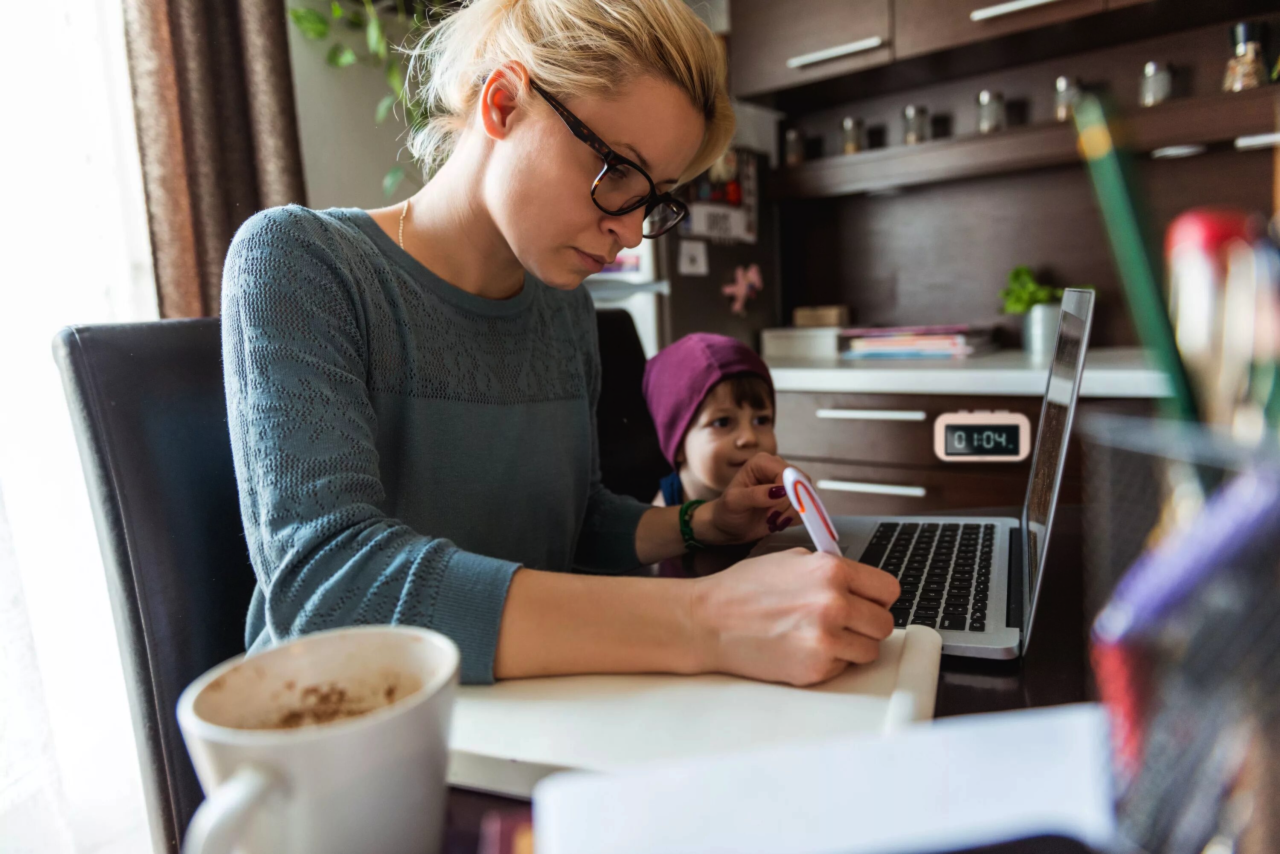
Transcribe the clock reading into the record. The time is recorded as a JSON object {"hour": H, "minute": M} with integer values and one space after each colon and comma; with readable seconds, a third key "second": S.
{"hour": 1, "minute": 4}
